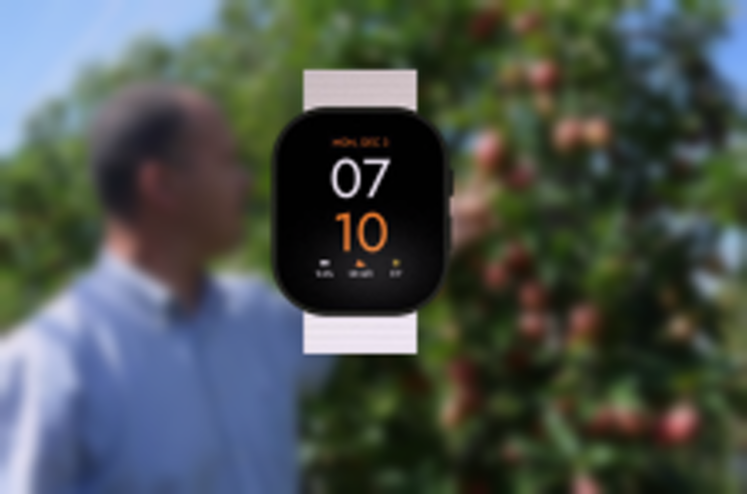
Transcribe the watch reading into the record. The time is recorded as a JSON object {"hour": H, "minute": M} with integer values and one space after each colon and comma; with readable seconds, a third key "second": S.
{"hour": 7, "minute": 10}
